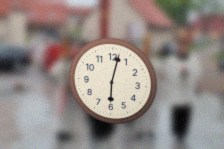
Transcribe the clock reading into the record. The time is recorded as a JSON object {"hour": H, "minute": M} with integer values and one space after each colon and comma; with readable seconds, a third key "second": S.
{"hour": 6, "minute": 2}
